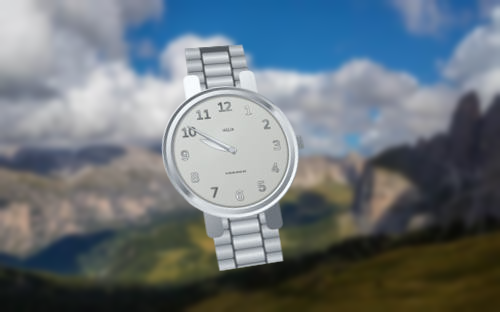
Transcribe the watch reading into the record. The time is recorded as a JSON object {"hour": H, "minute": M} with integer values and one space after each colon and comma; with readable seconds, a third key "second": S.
{"hour": 9, "minute": 51}
